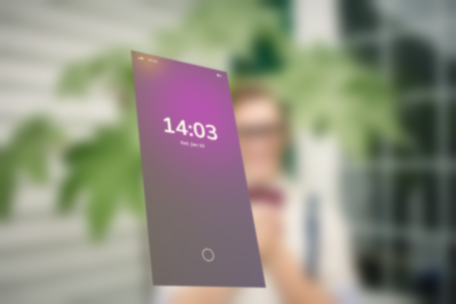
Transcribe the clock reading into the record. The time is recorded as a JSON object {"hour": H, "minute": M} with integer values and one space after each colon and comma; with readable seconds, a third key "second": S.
{"hour": 14, "minute": 3}
